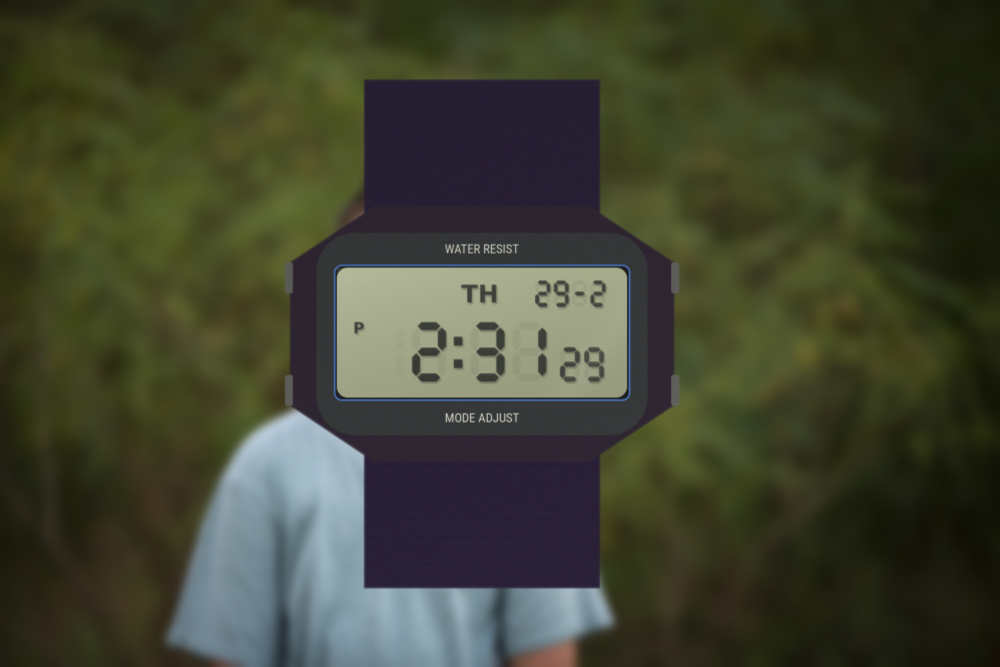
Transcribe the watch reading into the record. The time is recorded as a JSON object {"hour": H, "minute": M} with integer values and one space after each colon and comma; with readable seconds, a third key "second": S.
{"hour": 2, "minute": 31, "second": 29}
